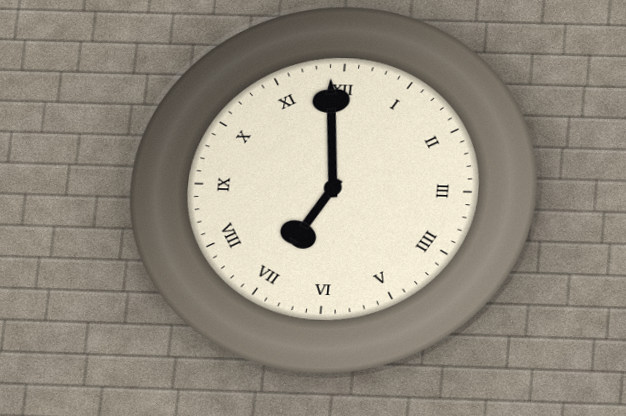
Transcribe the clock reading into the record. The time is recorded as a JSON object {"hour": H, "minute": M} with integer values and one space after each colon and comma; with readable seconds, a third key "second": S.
{"hour": 6, "minute": 59}
